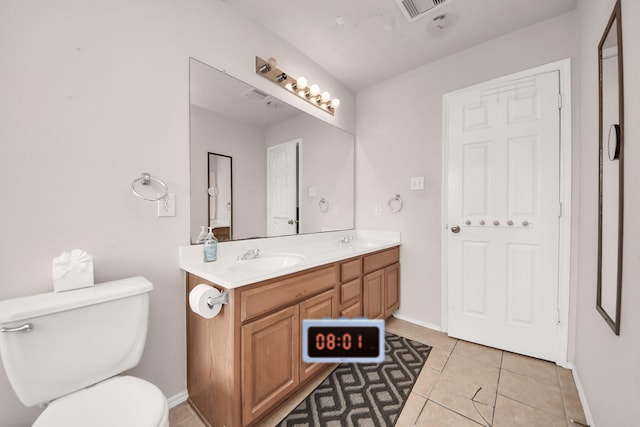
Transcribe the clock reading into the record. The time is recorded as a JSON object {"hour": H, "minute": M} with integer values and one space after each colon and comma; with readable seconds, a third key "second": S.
{"hour": 8, "minute": 1}
